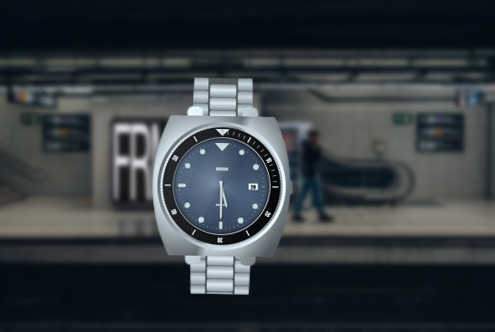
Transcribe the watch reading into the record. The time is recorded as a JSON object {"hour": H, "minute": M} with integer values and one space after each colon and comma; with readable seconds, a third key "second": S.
{"hour": 5, "minute": 30}
